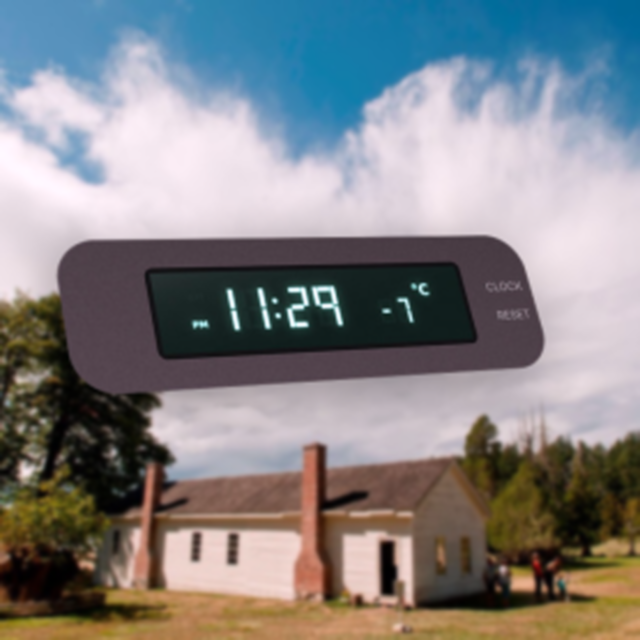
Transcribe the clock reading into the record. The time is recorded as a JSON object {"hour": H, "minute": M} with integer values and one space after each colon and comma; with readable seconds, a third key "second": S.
{"hour": 11, "minute": 29}
